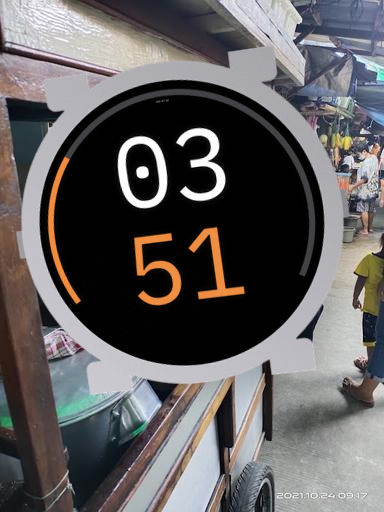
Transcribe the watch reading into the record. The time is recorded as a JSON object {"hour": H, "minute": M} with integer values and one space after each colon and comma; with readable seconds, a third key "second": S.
{"hour": 3, "minute": 51}
